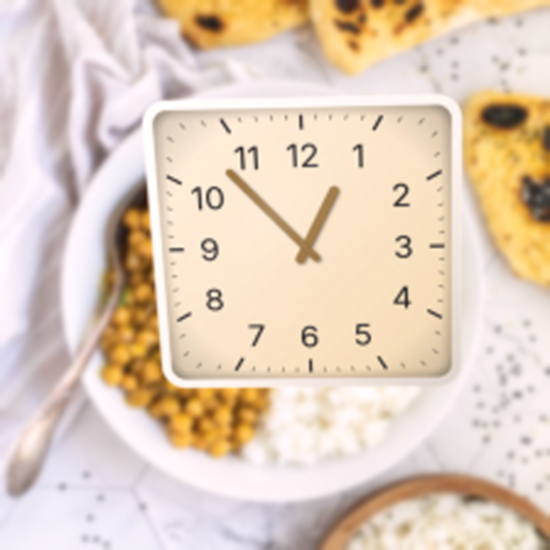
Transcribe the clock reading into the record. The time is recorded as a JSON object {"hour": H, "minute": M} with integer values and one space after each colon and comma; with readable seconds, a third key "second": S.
{"hour": 12, "minute": 53}
